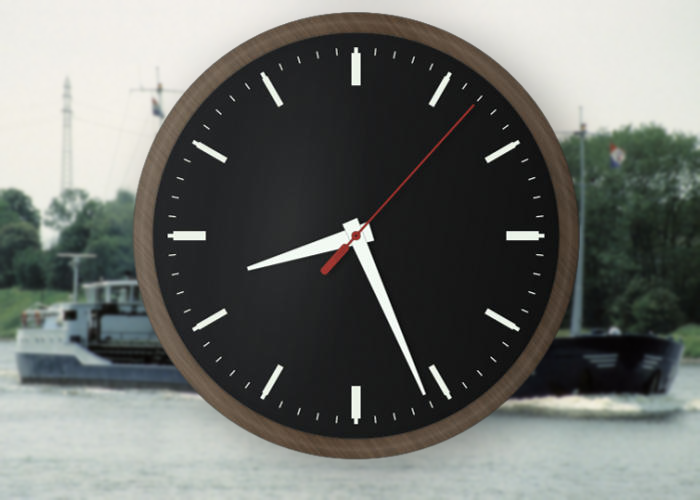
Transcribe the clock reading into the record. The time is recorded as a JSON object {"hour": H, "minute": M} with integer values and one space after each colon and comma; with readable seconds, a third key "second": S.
{"hour": 8, "minute": 26, "second": 7}
